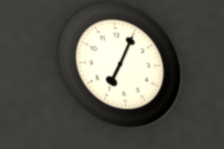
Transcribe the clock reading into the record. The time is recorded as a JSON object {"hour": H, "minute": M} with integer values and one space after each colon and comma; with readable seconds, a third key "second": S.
{"hour": 7, "minute": 5}
